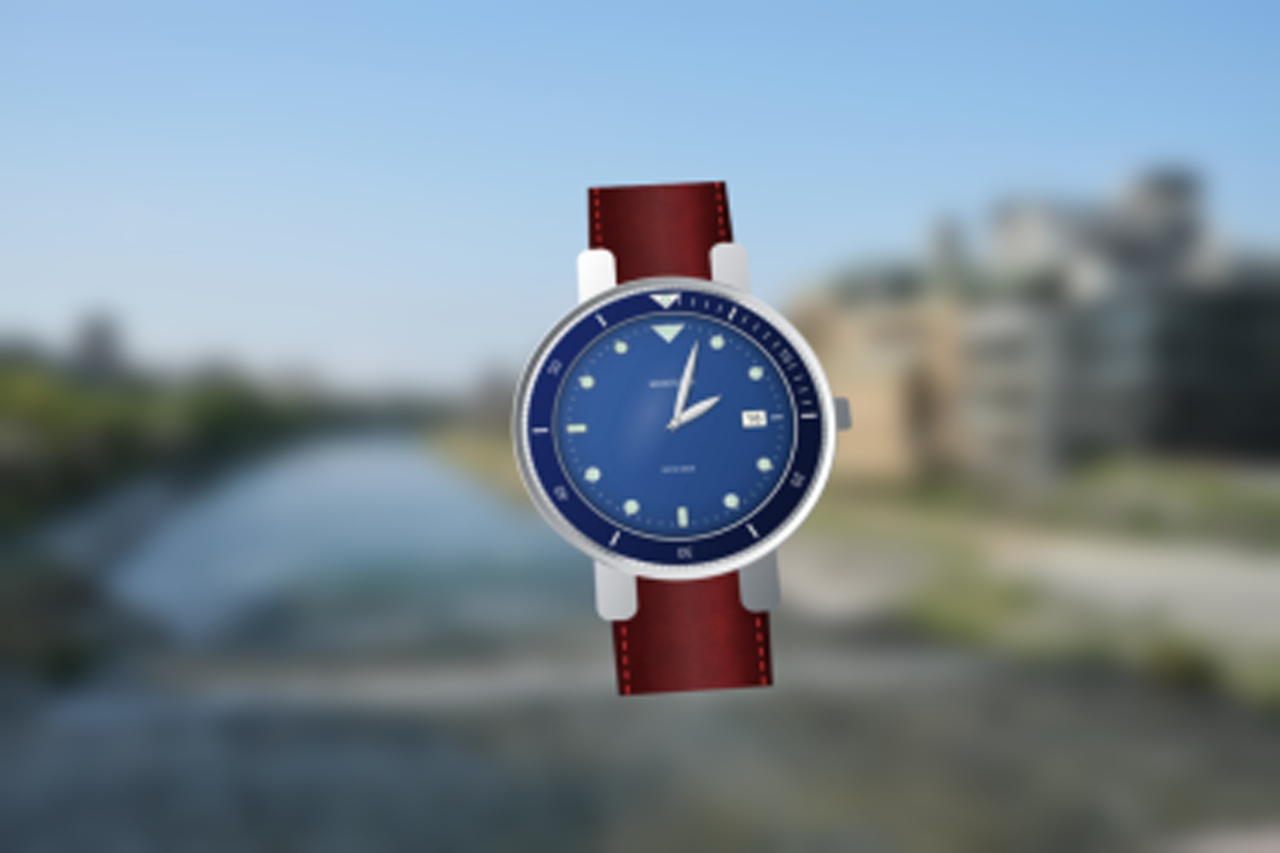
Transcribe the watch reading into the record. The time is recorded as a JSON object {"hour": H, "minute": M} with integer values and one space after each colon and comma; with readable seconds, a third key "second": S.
{"hour": 2, "minute": 3}
